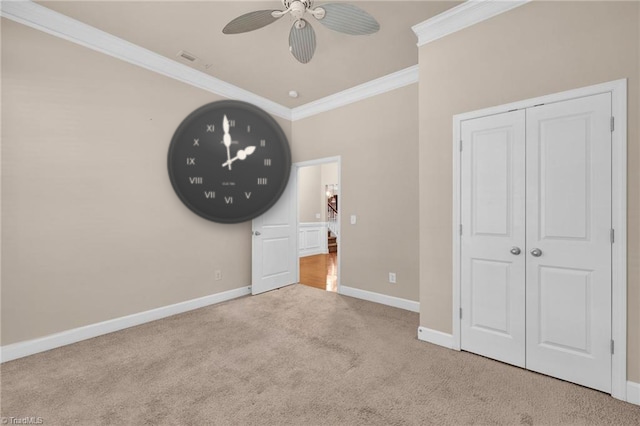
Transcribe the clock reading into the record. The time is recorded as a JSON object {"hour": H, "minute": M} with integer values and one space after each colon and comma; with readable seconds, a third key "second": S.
{"hour": 1, "minute": 59}
